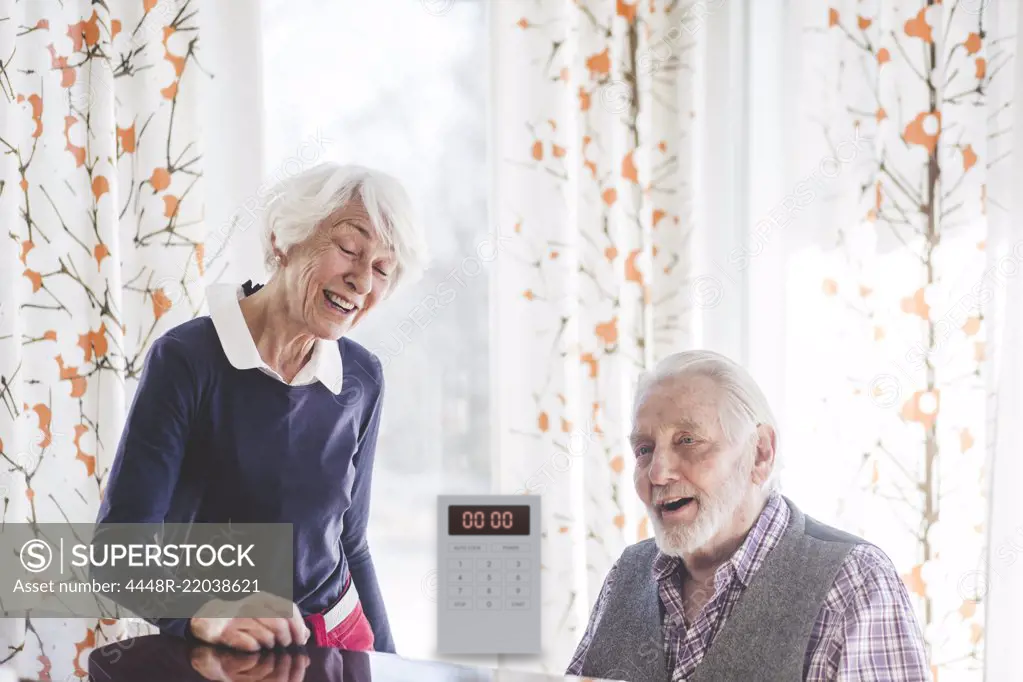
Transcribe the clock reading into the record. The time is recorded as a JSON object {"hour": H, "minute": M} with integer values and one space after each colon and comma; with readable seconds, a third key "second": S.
{"hour": 0, "minute": 0}
